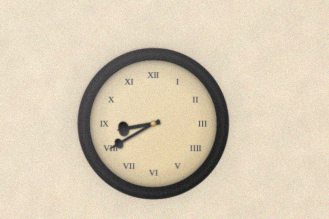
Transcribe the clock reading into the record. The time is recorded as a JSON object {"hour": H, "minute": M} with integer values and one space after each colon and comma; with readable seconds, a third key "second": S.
{"hour": 8, "minute": 40}
